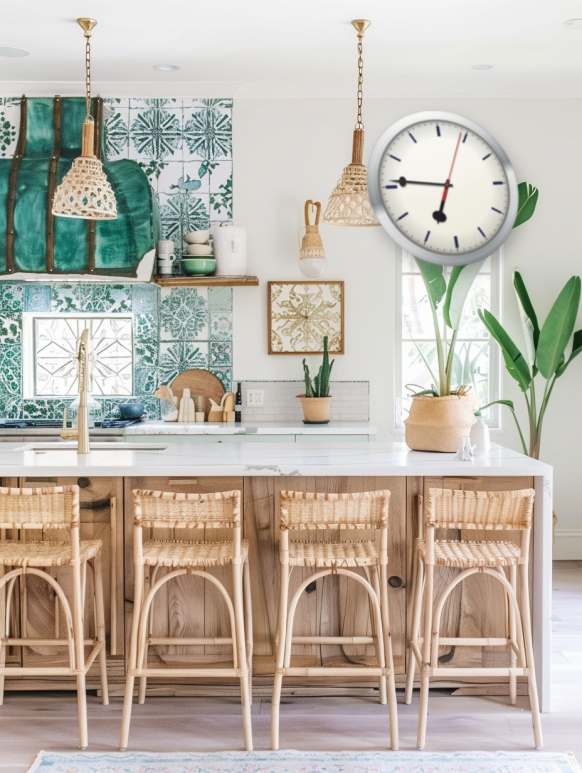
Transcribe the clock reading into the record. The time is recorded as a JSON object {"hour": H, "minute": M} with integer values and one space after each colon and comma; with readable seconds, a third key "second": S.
{"hour": 6, "minute": 46, "second": 4}
